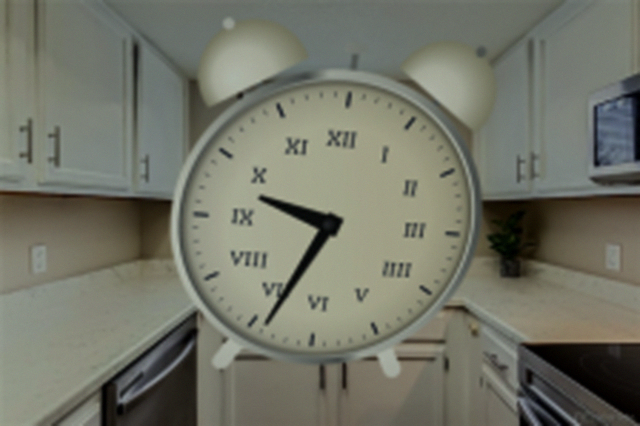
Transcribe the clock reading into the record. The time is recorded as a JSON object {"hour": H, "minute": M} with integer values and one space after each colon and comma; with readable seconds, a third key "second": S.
{"hour": 9, "minute": 34}
